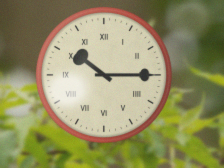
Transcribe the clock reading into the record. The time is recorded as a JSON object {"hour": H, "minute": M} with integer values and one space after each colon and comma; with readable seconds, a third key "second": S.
{"hour": 10, "minute": 15}
